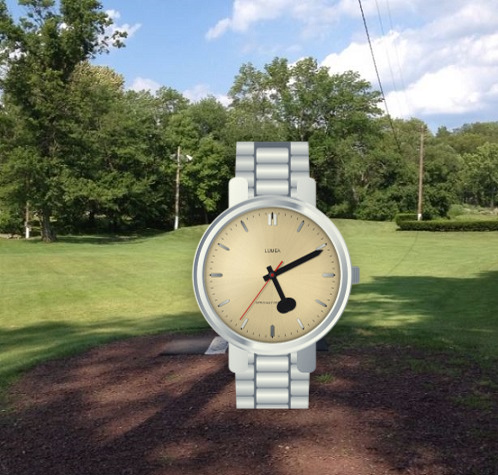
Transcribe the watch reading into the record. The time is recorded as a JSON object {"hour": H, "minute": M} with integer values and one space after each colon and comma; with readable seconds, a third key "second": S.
{"hour": 5, "minute": 10, "second": 36}
